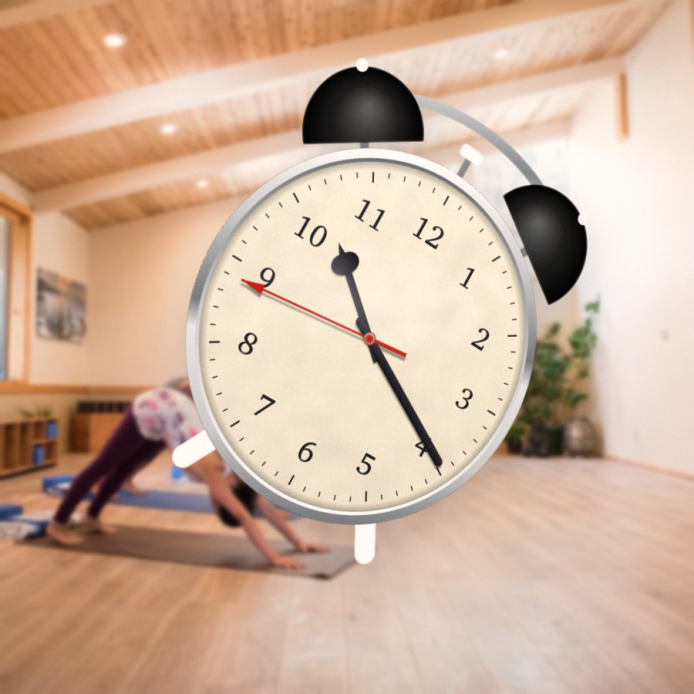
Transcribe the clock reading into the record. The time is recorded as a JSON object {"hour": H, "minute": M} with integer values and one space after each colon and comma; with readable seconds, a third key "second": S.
{"hour": 10, "minute": 19, "second": 44}
